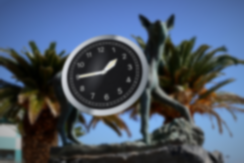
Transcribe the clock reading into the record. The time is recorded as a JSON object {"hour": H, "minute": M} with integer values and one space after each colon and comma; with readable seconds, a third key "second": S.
{"hour": 1, "minute": 45}
